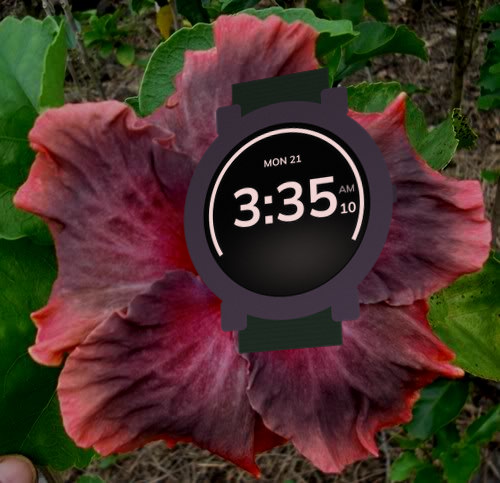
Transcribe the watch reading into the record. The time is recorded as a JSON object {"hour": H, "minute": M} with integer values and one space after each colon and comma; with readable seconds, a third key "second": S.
{"hour": 3, "minute": 35, "second": 10}
